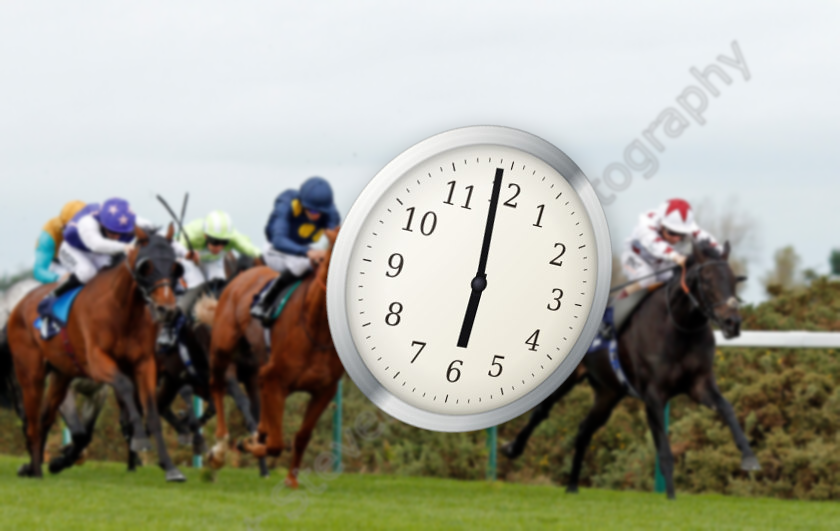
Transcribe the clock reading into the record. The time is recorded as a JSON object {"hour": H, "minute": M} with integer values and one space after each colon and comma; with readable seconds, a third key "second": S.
{"hour": 5, "minute": 59}
